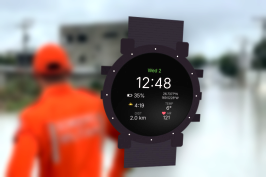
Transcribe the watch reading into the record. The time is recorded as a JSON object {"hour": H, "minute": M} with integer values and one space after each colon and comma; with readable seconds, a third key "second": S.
{"hour": 12, "minute": 48}
